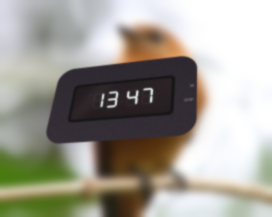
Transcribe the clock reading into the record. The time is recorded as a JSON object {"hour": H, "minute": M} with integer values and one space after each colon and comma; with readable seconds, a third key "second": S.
{"hour": 13, "minute": 47}
